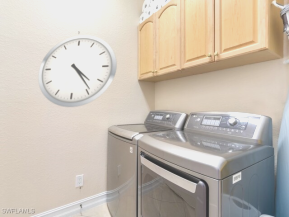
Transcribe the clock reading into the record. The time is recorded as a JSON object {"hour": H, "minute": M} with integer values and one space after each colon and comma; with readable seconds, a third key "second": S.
{"hour": 4, "minute": 24}
